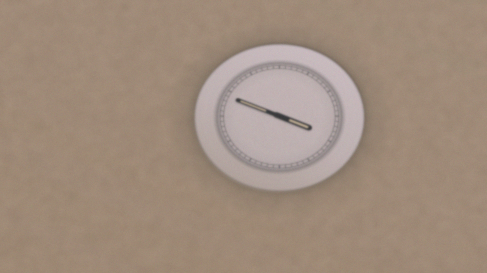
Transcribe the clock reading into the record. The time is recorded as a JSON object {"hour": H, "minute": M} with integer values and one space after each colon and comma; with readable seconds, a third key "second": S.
{"hour": 3, "minute": 49}
